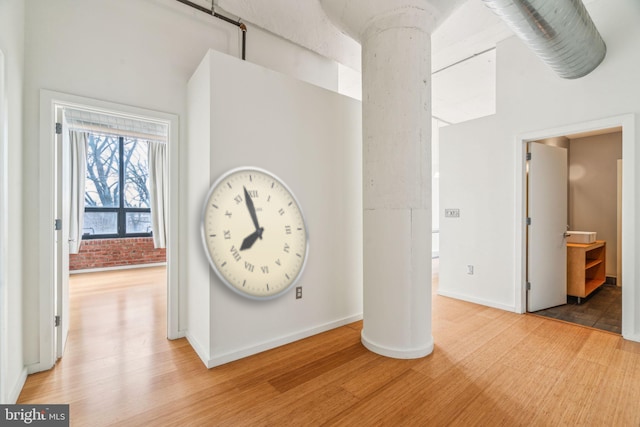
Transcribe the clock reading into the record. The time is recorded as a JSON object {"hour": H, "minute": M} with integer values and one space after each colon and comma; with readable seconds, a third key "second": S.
{"hour": 7, "minute": 58}
